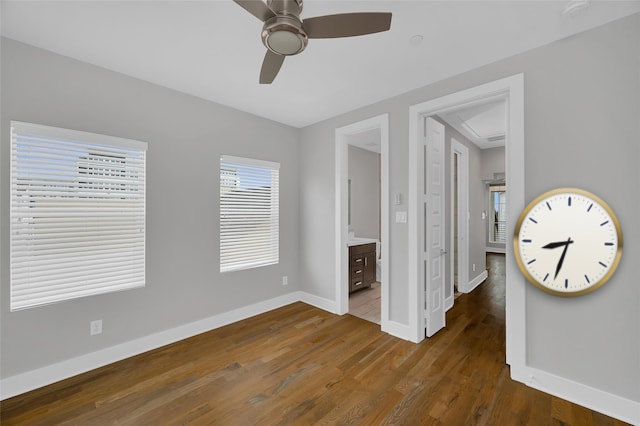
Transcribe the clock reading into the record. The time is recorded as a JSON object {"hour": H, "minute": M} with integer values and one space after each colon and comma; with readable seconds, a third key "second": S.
{"hour": 8, "minute": 33}
